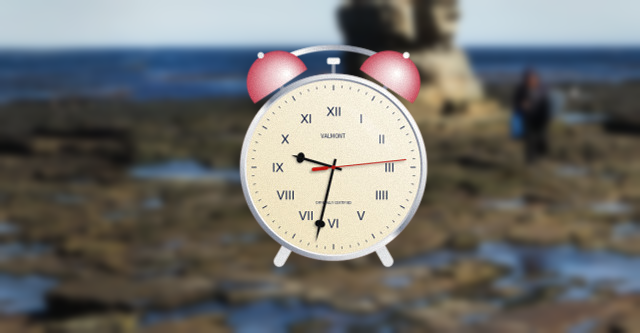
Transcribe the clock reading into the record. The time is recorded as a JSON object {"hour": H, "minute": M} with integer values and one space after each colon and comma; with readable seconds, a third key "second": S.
{"hour": 9, "minute": 32, "second": 14}
